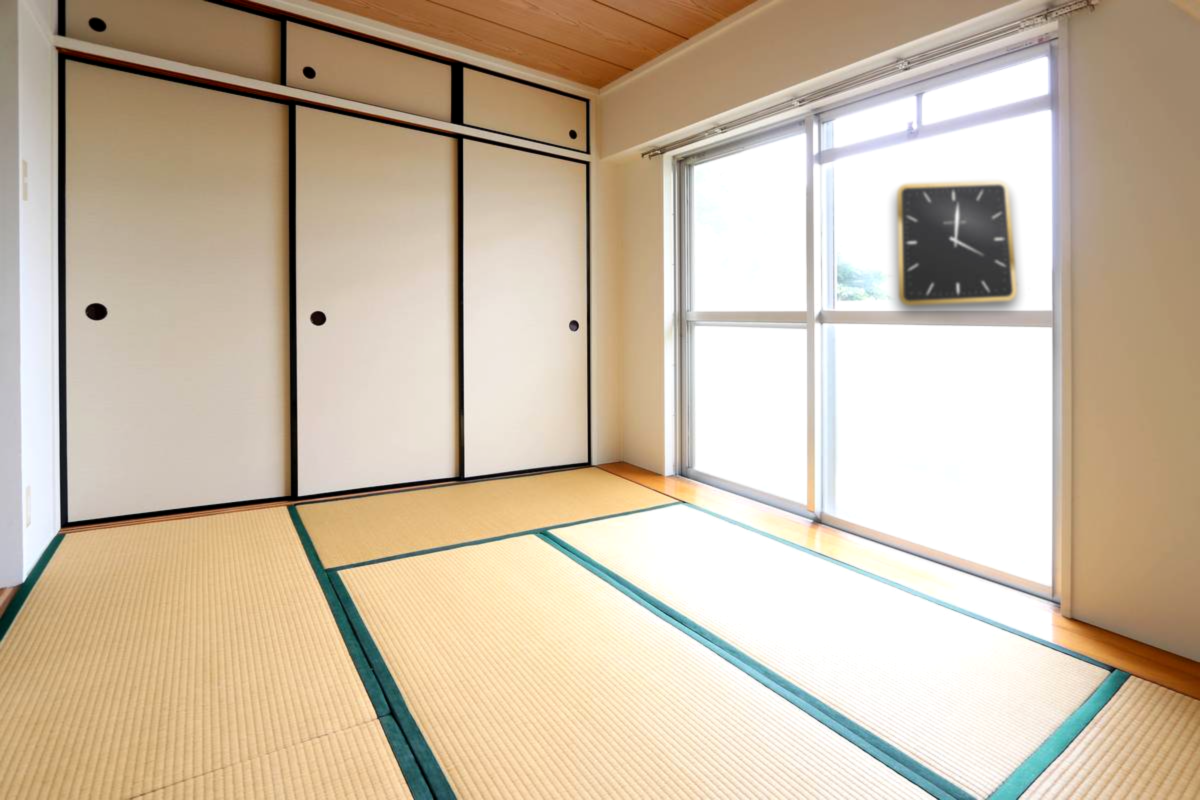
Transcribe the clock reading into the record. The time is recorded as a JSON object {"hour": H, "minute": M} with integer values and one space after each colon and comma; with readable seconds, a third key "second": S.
{"hour": 4, "minute": 1}
